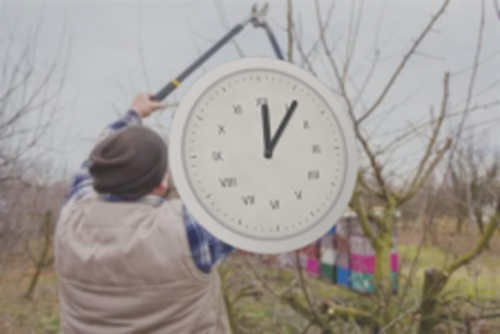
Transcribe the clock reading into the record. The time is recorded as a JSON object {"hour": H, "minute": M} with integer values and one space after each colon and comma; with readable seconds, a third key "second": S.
{"hour": 12, "minute": 6}
